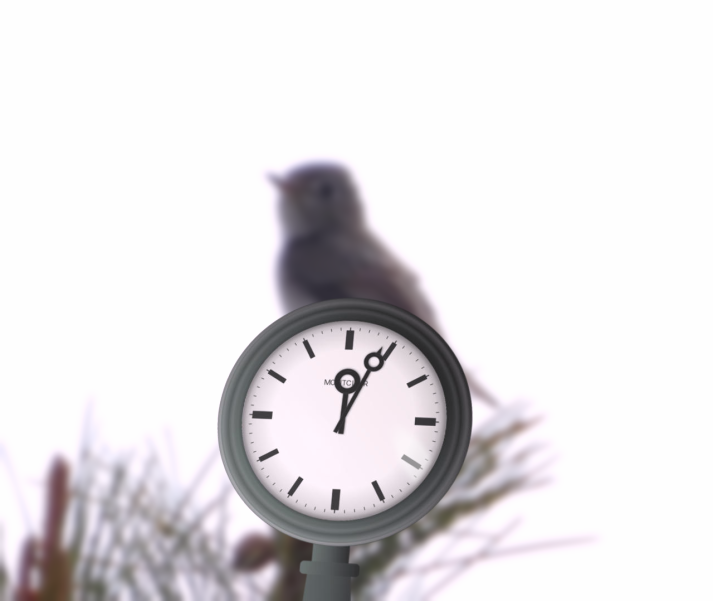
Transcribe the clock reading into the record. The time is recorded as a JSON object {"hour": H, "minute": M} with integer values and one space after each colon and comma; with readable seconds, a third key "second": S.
{"hour": 12, "minute": 4}
